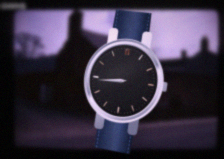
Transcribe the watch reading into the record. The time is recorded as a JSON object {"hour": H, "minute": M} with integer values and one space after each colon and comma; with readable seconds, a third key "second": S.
{"hour": 8, "minute": 44}
